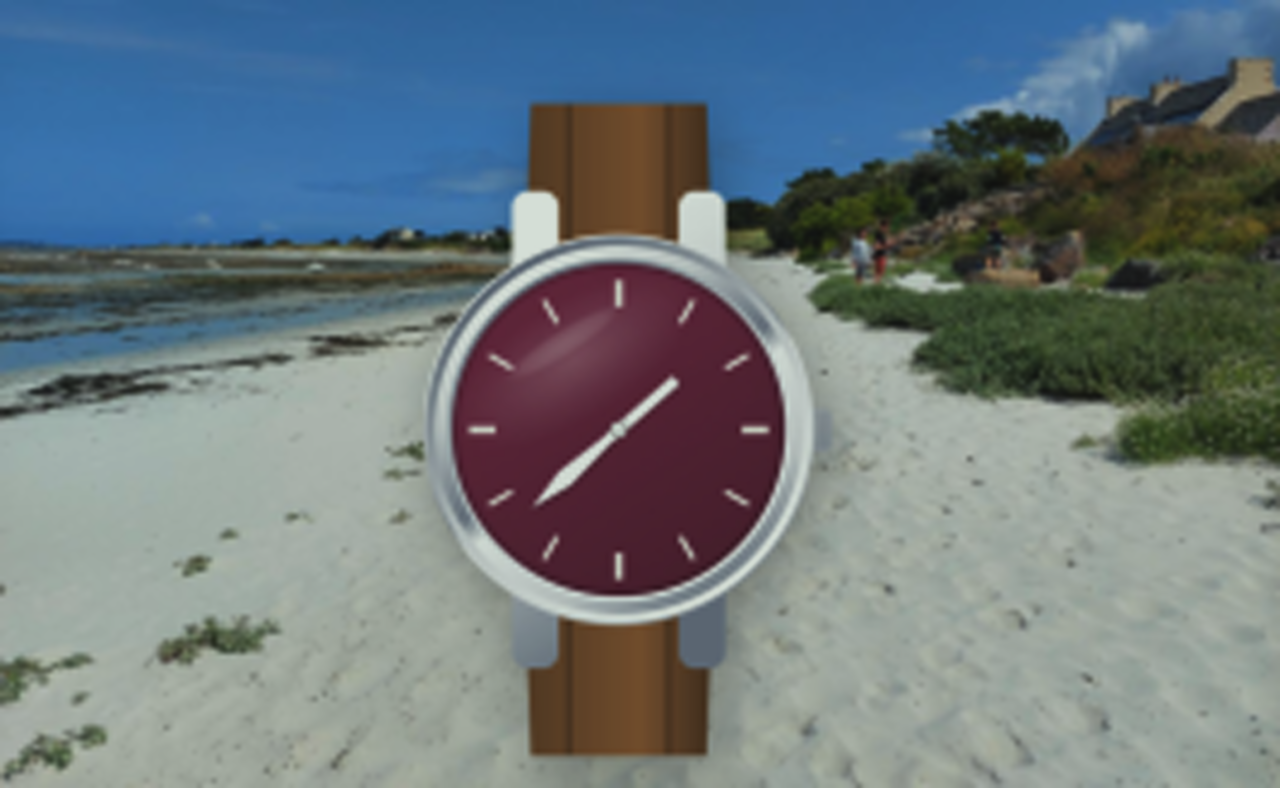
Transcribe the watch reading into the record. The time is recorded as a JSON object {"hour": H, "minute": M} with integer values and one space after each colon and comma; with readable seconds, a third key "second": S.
{"hour": 1, "minute": 38}
